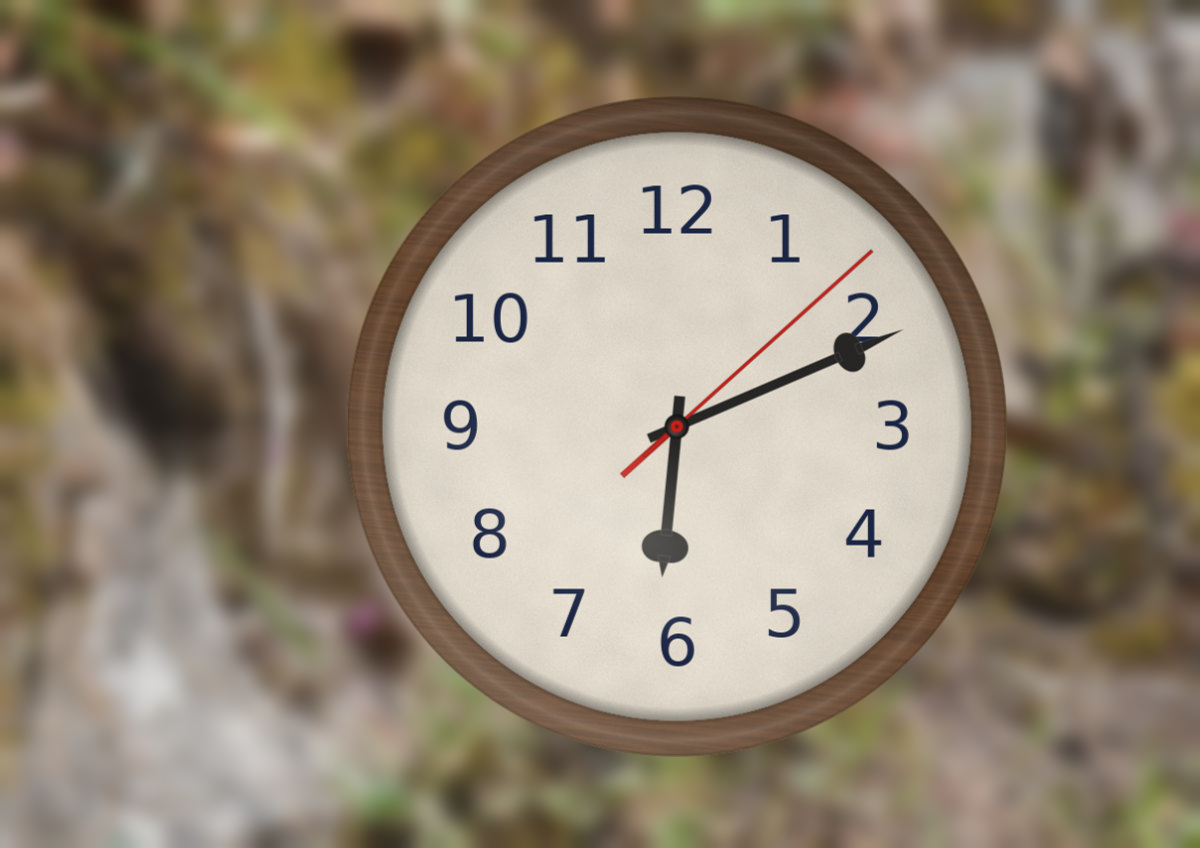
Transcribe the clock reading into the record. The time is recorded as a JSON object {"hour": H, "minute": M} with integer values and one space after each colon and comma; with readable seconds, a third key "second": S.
{"hour": 6, "minute": 11, "second": 8}
